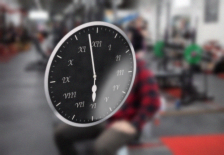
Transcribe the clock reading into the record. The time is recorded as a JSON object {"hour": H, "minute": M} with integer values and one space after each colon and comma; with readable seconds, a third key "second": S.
{"hour": 5, "minute": 58}
